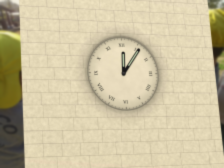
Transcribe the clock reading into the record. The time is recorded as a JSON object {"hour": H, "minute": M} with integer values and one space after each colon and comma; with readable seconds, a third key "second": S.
{"hour": 12, "minute": 6}
